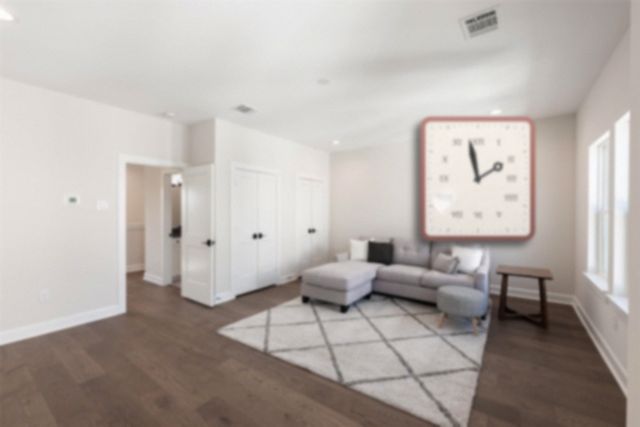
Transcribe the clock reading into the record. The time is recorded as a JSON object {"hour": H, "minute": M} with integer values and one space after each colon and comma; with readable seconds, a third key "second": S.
{"hour": 1, "minute": 58}
